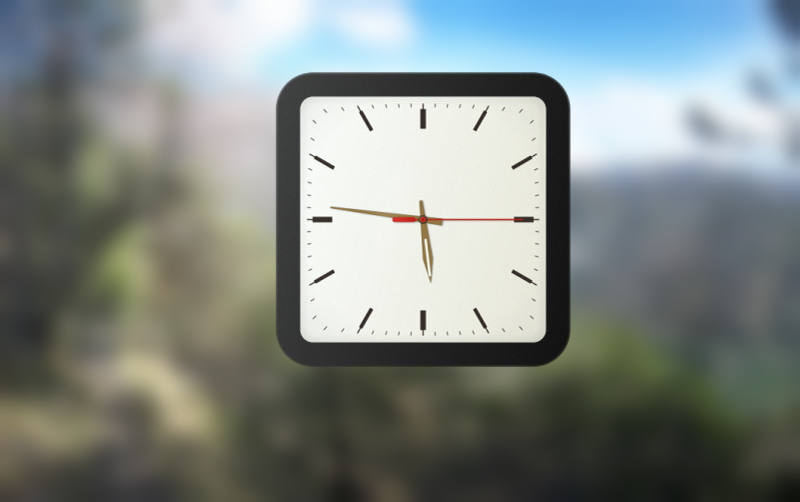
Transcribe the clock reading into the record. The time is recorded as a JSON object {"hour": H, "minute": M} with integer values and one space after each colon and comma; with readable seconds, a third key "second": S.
{"hour": 5, "minute": 46, "second": 15}
